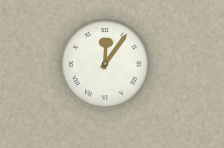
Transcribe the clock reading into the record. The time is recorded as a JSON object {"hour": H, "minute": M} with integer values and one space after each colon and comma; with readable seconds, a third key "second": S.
{"hour": 12, "minute": 6}
